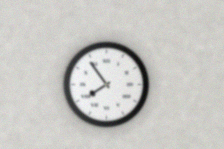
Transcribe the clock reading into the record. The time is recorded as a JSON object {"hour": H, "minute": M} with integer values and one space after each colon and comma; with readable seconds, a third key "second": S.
{"hour": 7, "minute": 54}
